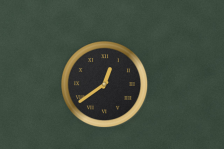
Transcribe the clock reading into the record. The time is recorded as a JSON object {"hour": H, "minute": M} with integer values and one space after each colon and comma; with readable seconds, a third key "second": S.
{"hour": 12, "minute": 39}
